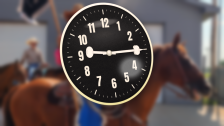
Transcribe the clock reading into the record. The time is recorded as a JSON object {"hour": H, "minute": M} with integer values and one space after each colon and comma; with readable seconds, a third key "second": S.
{"hour": 9, "minute": 15}
